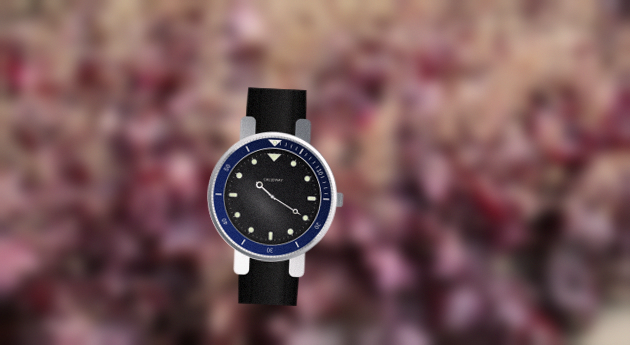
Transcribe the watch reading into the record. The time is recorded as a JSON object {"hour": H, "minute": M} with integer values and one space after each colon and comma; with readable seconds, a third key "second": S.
{"hour": 10, "minute": 20}
